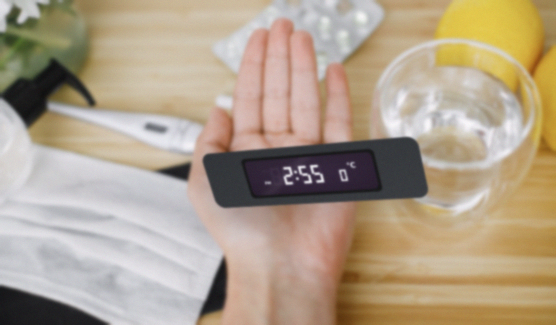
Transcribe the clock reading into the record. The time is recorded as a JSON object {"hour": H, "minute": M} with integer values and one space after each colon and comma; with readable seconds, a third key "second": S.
{"hour": 2, "minute": 55}
